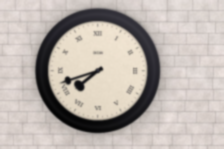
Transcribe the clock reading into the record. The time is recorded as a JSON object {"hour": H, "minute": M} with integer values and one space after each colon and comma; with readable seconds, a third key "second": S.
{"hour": 7, "minute": 42}
